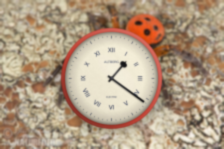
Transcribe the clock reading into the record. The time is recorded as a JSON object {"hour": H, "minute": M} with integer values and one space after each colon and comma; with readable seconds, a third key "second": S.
{"hour": 1, "minute": 21}
